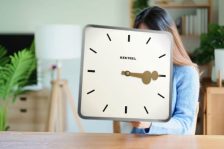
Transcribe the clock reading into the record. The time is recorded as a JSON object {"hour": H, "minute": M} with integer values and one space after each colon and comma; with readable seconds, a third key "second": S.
{"hour": 3, "minute": 15}
